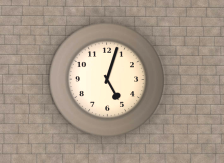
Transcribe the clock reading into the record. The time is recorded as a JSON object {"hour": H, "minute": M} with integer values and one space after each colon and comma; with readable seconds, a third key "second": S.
{"hour": 5, "minute": 3}
